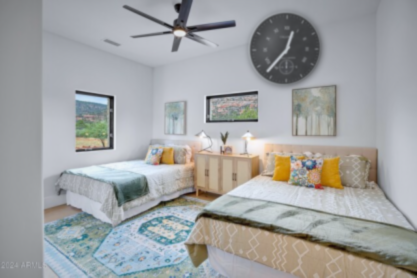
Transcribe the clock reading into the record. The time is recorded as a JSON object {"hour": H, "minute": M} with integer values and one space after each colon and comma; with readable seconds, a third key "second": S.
{"hour": 12, "minute": 37}
